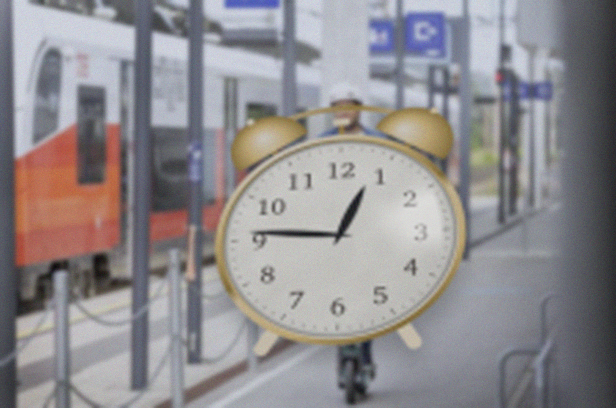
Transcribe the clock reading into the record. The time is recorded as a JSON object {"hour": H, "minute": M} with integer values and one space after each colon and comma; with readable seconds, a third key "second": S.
{"hour": 12, "minute": 46}
